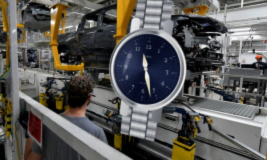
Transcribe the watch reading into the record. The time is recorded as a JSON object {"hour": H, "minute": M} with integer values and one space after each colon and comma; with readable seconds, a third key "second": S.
{"hour": 11, "minute": 27}
